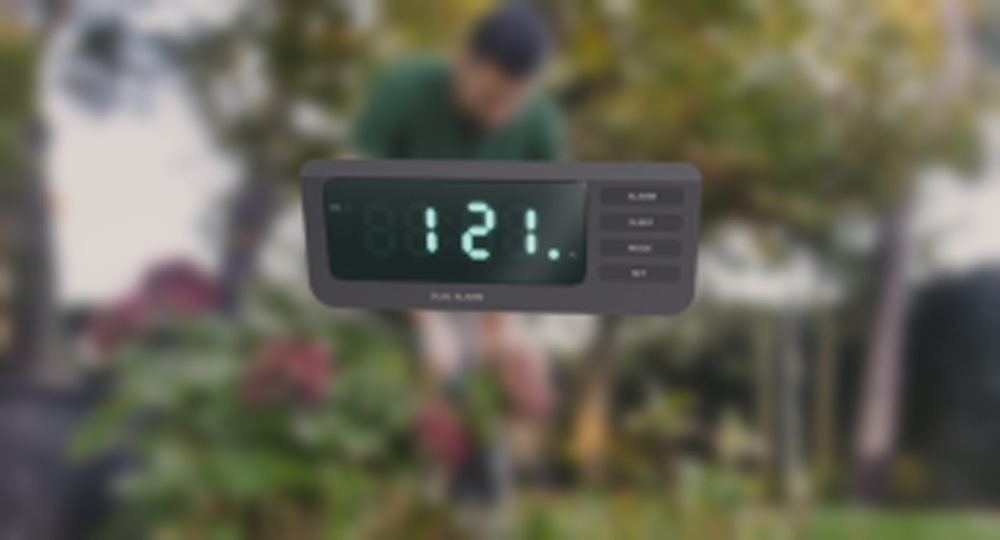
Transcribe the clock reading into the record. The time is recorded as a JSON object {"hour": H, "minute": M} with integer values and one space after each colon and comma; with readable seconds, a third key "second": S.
{"hour": 1, "minute": 21}
